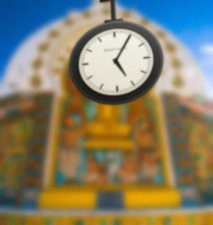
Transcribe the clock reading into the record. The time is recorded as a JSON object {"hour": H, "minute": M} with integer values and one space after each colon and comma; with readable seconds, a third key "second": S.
{"hour": 5, "minute": 5}
